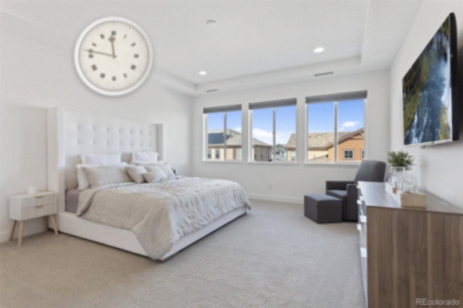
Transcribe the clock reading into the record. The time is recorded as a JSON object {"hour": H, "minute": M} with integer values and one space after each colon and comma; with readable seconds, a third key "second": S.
{"hour": 11, "minute": 47}
